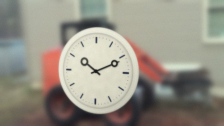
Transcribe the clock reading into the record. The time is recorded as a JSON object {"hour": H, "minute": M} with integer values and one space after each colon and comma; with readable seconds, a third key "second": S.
{"hour": 10, "minute": 11}
